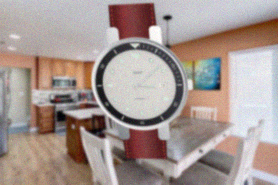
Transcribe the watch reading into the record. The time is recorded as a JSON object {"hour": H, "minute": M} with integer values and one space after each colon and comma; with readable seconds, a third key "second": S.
{"hour": 3, "minute": 8}
